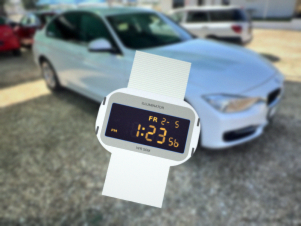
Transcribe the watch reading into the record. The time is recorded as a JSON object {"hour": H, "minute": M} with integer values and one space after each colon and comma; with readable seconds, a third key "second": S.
{"hour": 1, "minute": 23, "second": 56}
